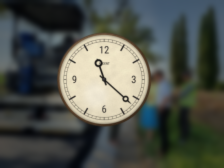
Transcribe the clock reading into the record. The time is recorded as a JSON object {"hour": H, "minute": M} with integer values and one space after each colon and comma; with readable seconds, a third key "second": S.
{"hour": 11, "minute": 22}
